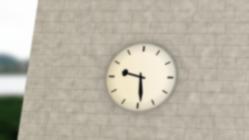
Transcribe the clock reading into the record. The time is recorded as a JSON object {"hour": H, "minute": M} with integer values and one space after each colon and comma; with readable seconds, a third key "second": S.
{"hour": 9, "minute": 29}
